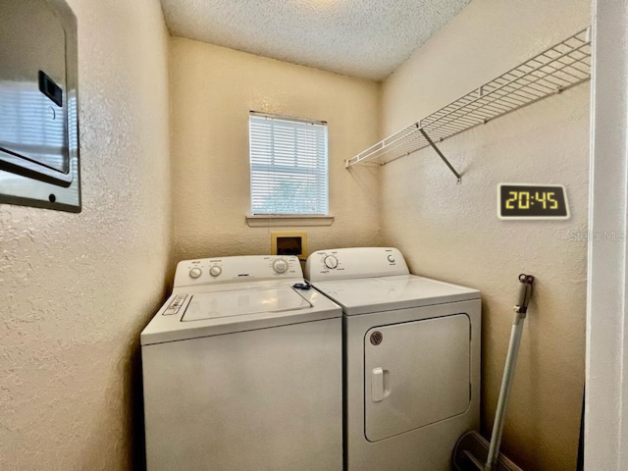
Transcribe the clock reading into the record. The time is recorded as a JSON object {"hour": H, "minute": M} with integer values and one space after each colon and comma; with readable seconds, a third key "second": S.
{"hour": 20, "minute": 45}
